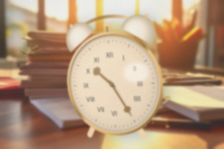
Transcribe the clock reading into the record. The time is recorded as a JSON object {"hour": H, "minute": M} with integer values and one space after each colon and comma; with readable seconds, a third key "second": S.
{"hour": 10, "minute": 25}
